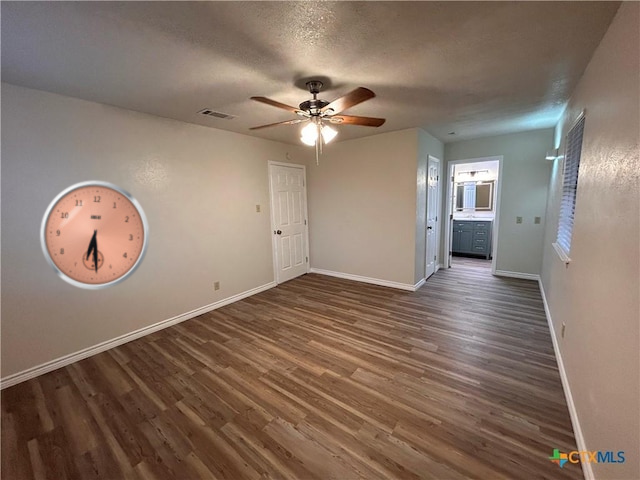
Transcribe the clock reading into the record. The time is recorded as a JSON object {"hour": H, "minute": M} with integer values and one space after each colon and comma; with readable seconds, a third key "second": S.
{"hour": 6, "minute": 29}
